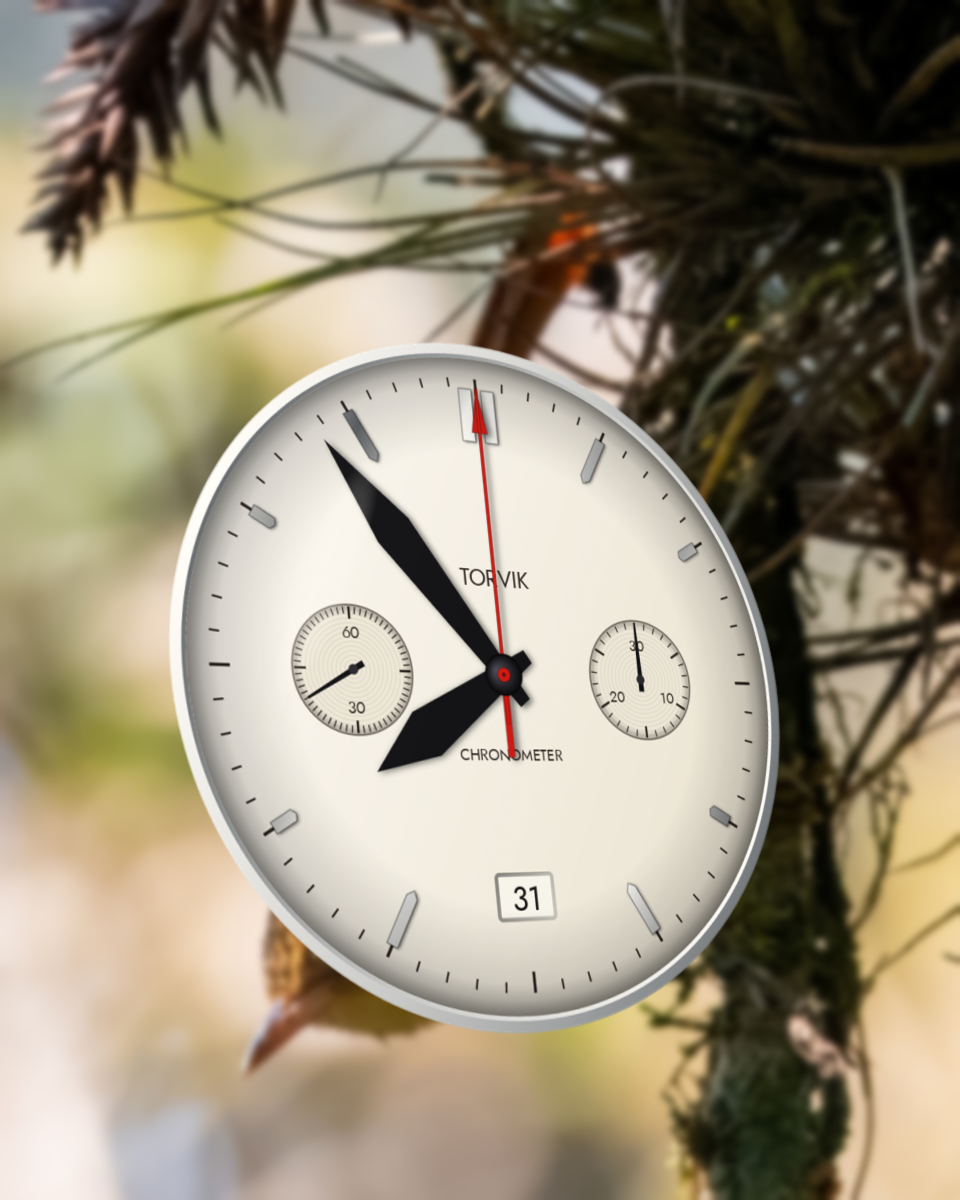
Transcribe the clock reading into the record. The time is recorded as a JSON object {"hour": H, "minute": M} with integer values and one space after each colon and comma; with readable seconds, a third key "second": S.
{"hour": 7, "minute": 53, "second": 40}
